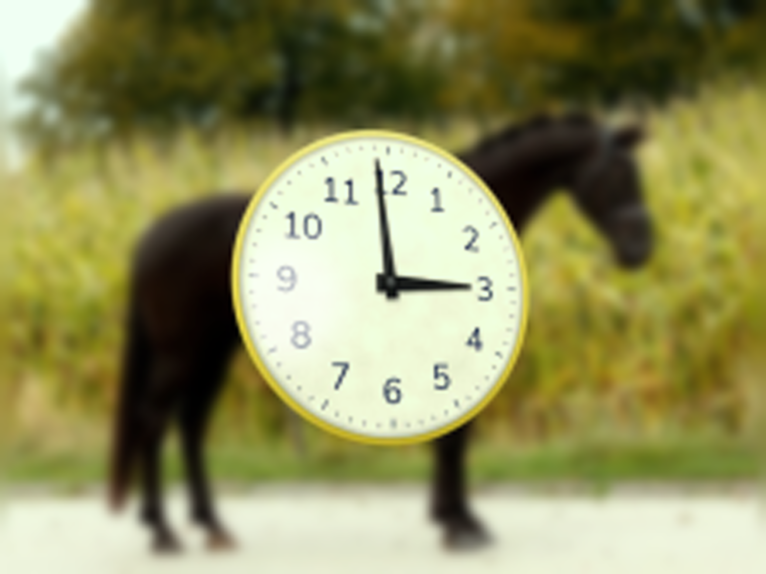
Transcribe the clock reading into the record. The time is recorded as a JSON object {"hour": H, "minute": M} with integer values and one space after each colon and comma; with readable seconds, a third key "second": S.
{"hour": 2, "minute": 59}
